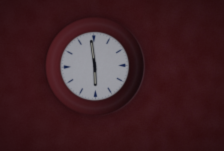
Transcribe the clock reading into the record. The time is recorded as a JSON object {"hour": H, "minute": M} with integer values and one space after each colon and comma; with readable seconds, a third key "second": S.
{"hour": 5, "minute": 59}
